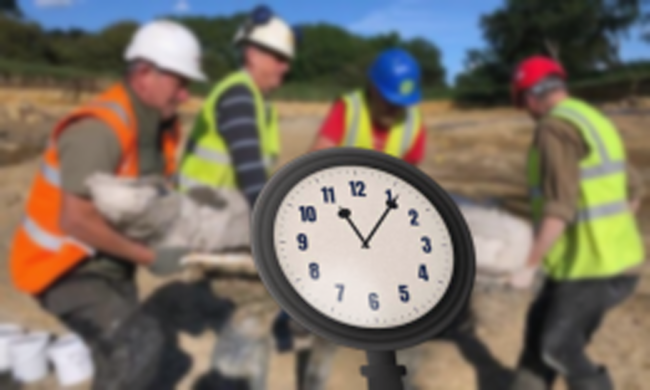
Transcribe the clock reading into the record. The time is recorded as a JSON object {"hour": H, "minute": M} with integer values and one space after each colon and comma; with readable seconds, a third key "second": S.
{"hour": 11, "minute": 6}
